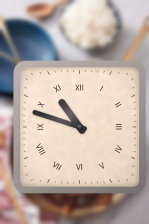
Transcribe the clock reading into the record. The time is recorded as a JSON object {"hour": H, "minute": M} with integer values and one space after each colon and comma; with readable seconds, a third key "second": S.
{"hour": 10, "minute": 48}
